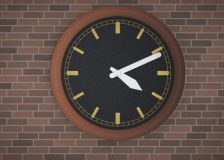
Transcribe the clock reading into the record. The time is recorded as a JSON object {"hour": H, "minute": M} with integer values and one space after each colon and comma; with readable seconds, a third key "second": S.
{"hour": 4, "minute": 11}
